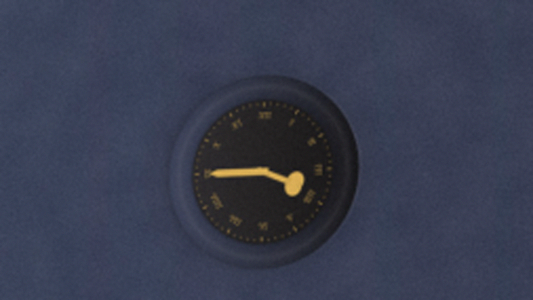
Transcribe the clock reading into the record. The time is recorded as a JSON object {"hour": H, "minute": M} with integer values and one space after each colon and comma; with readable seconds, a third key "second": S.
{"hour": 3, "minute": 45}
